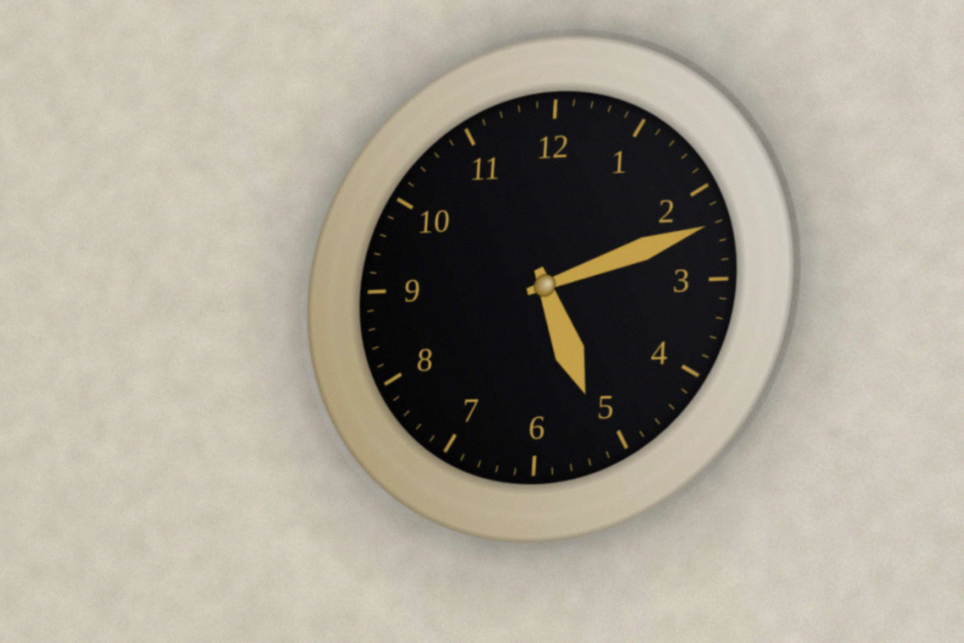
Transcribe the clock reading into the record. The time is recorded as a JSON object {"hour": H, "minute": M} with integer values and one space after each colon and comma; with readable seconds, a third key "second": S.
{"hour": 5, "minute": 12}
